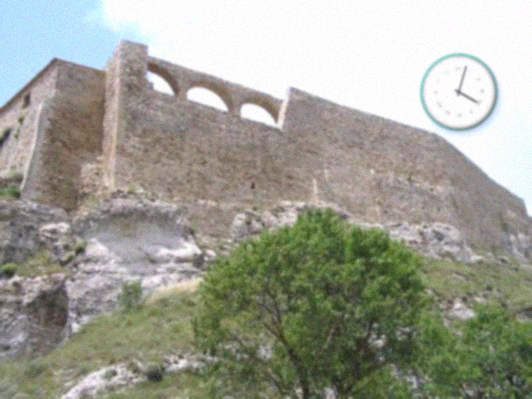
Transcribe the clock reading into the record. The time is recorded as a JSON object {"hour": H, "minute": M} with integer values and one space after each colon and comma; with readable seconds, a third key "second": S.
{"hour": 4, "minute": 3}
